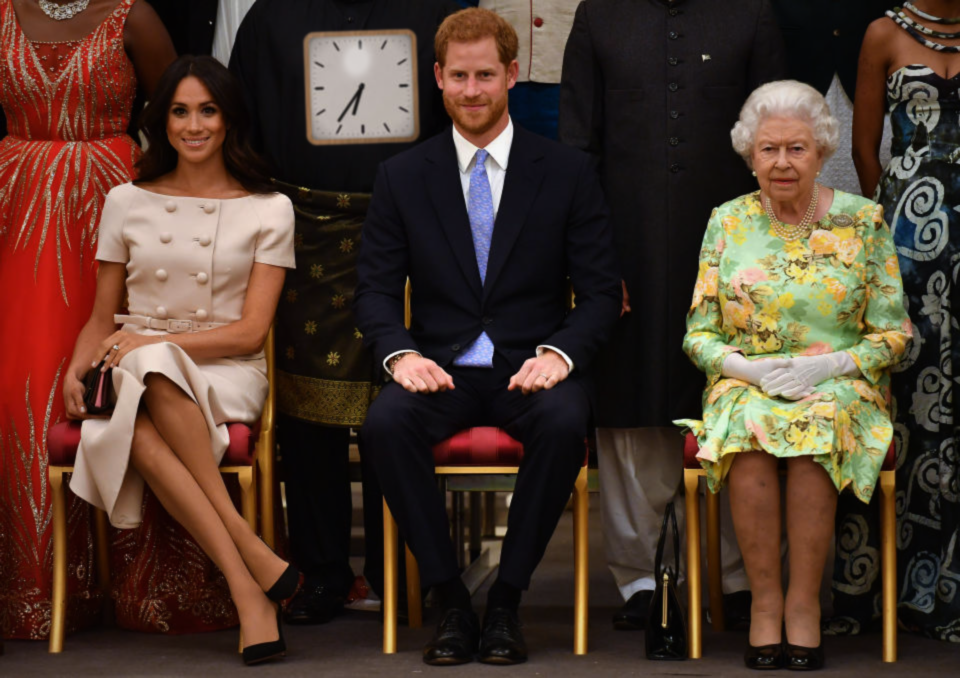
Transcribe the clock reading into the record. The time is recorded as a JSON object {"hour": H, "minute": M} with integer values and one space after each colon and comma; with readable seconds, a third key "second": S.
{"hour": 6, "minute": 36}
